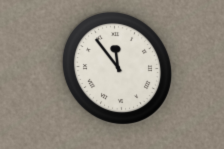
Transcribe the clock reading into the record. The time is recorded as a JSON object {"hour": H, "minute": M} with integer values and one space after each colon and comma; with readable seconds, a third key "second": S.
{"hour": 11, "minute": 54}
